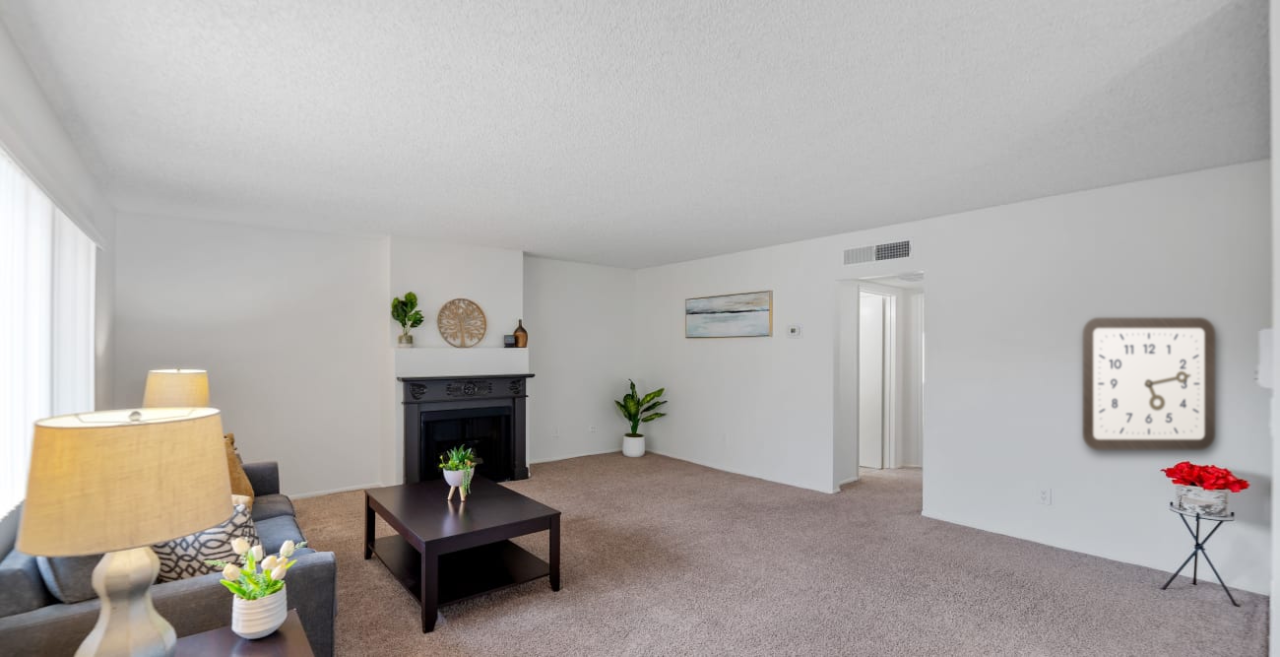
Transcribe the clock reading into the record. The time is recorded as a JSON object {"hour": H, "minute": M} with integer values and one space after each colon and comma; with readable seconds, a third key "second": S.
{"hour": 5, "minute": 13}
